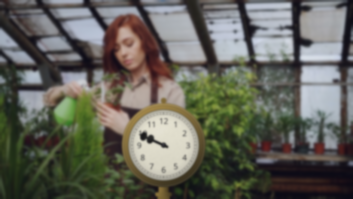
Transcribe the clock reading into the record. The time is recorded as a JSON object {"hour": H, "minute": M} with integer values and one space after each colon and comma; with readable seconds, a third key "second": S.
{"hour": 9, "minute": 49}
